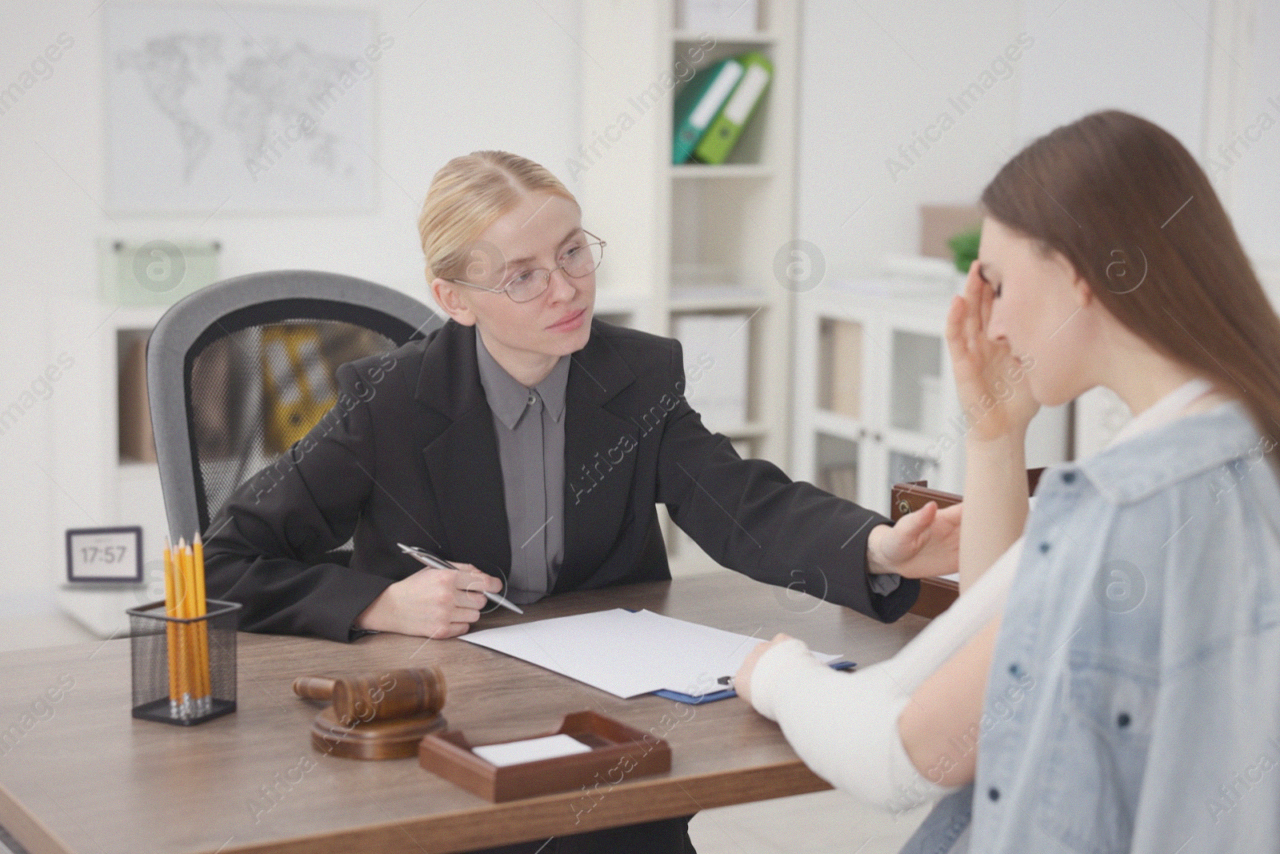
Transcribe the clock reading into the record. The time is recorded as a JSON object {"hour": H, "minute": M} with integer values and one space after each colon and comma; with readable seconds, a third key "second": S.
{"hour": 17, "minute": 57}
